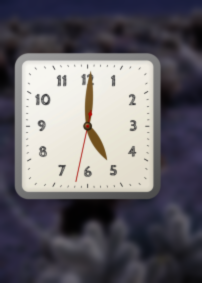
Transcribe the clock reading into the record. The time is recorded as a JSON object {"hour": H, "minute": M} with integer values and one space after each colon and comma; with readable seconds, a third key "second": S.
{"hour": 5, "minute": 0, "second": 32}
